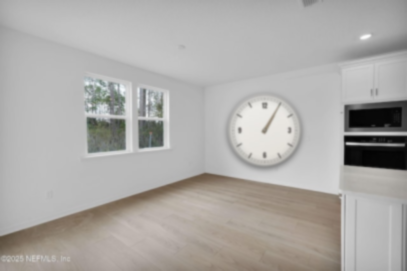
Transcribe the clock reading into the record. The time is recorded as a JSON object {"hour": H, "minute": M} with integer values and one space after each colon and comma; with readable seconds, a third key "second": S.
{"hour": 1, "minute": 5}
